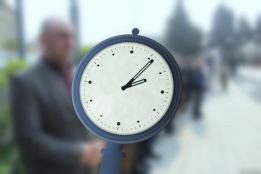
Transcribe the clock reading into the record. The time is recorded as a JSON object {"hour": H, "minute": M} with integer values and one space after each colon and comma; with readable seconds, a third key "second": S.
{"hour": 2, "minute": 6}
